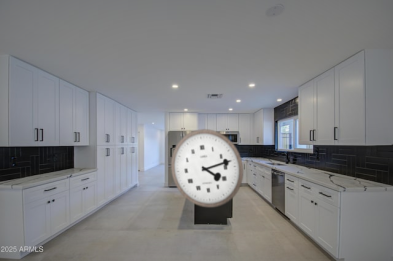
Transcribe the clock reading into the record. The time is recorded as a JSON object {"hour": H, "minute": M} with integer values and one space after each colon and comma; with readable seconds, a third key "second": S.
{"hour": 4, "minute": 13}
